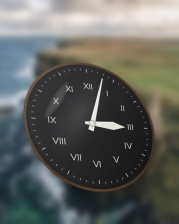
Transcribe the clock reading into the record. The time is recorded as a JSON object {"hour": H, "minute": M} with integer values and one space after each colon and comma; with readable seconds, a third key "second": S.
{"hour": 3, "minute": 3}
